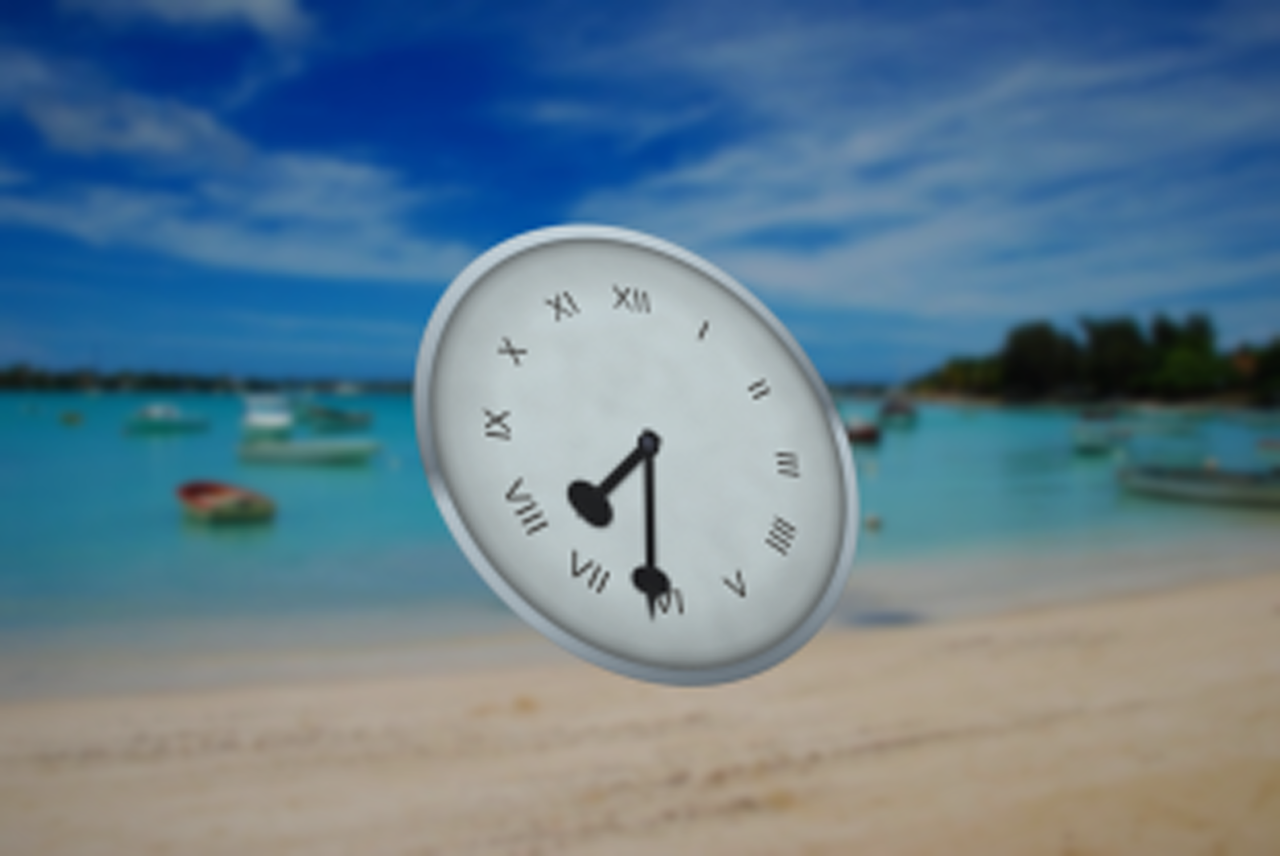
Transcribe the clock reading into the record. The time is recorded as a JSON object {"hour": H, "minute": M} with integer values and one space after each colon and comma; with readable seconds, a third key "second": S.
{"hour": 7, "minute": 31}
